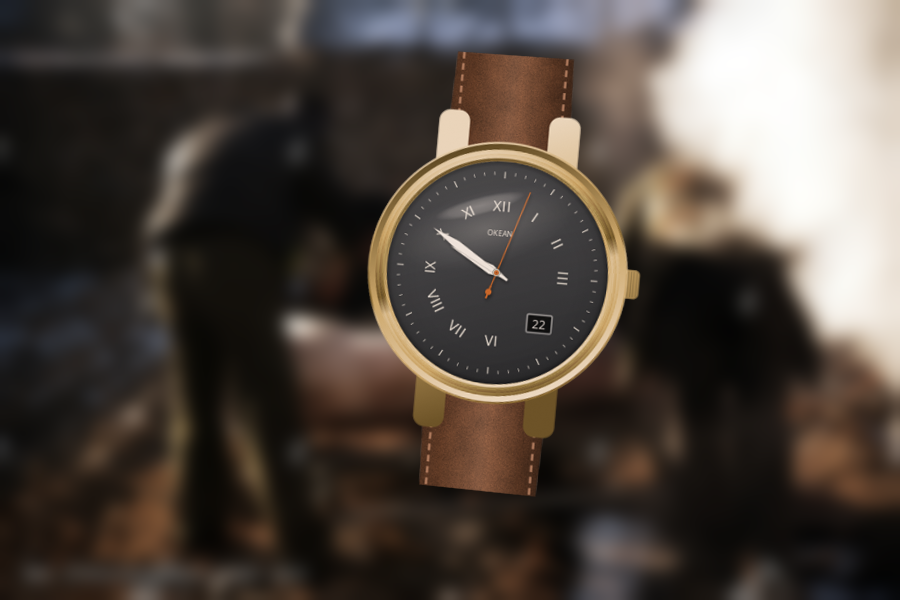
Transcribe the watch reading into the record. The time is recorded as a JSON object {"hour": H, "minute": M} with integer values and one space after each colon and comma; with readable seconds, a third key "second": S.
{"hour": 9, "minute": 50, "second": 3}
